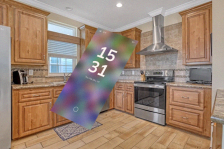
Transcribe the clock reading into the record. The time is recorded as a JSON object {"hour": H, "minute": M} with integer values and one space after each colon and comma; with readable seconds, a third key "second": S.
{"hour": 15, "minute": 31}
